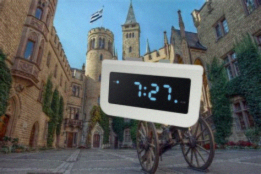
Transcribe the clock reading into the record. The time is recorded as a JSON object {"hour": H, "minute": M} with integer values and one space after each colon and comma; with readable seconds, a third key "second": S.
{"hour": 7, "minute": 27}
